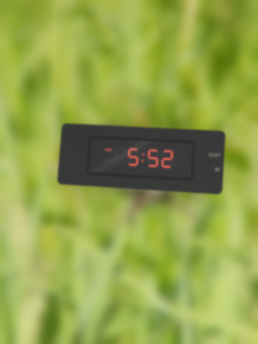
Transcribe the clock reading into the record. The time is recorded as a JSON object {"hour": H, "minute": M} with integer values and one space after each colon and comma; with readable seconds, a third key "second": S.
{"hour": 5, "minute": 52}
